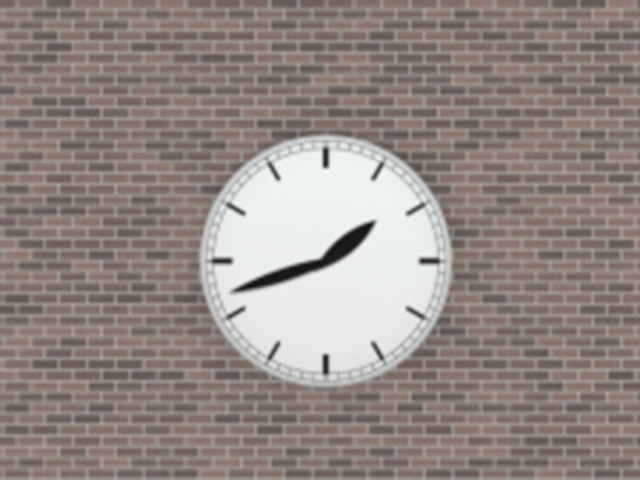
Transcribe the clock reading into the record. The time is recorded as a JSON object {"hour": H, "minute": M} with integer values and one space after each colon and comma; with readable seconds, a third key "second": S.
{"hour": 1, "minute": 42}
